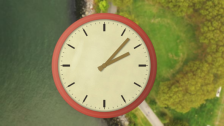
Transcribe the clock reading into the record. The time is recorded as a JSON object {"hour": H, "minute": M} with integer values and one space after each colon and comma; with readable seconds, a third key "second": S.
{"hour": 2, "minute": 7}
